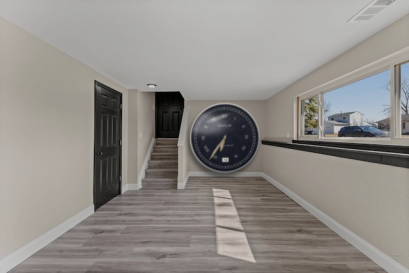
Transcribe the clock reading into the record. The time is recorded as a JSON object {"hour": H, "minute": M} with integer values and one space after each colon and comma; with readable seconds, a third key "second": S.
{"hour": 6, "minute": 36}
